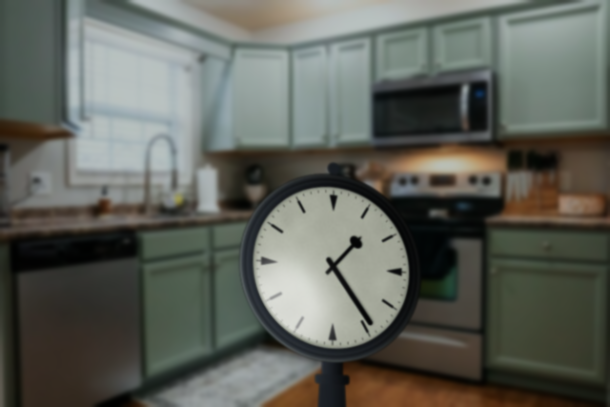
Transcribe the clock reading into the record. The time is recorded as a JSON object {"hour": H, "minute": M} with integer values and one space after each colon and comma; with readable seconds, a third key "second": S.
{"hour": 1, "minute": 24}
